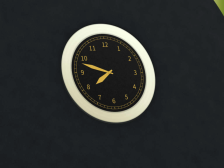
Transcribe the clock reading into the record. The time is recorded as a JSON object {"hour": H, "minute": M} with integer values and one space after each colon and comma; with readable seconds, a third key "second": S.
{"hour": 7, "minute": 48}
